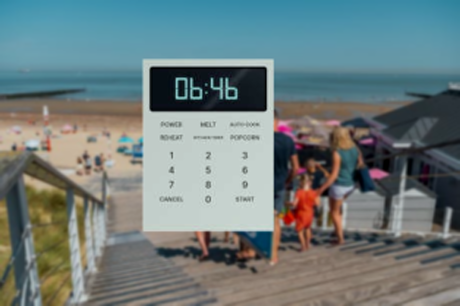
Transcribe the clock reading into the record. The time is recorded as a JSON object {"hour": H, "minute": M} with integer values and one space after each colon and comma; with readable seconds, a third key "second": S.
{"hour": 6, "minute": 46}
